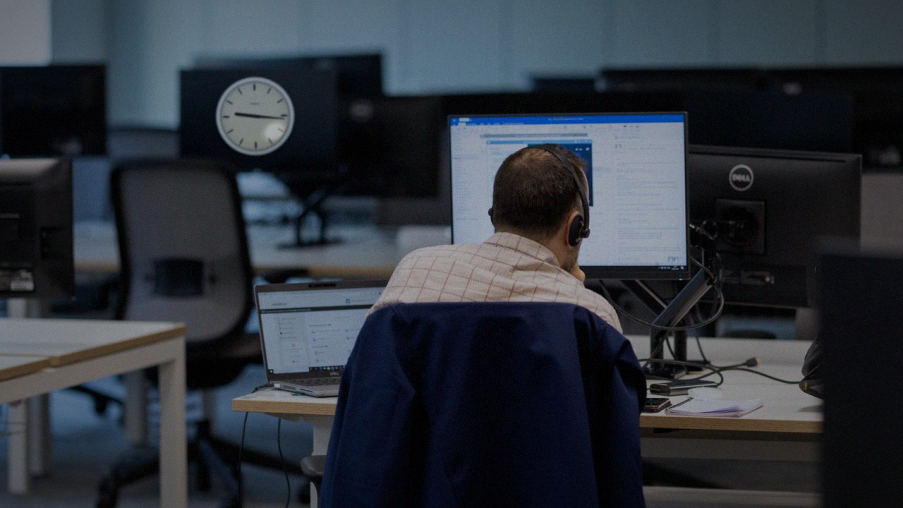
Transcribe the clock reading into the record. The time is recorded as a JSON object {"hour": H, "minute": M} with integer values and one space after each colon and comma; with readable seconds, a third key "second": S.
{"hour": 9, "minute": 16}
